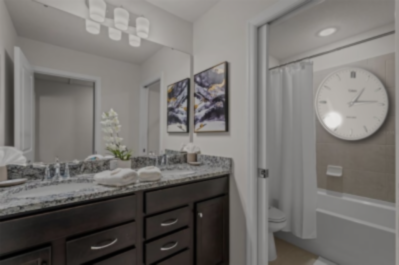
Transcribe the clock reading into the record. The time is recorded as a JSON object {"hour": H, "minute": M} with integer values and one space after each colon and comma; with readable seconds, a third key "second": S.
{"hour": 1, "minute": 14}
